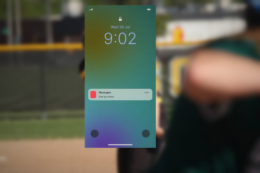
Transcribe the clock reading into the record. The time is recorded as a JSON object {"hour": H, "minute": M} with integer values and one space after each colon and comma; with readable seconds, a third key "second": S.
{"hour": 9, "minute": 2}
